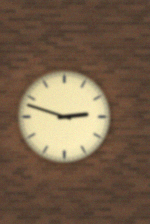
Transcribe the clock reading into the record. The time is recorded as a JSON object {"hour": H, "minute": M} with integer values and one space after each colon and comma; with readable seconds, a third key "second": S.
{"hour": 2, "minute": 48}
